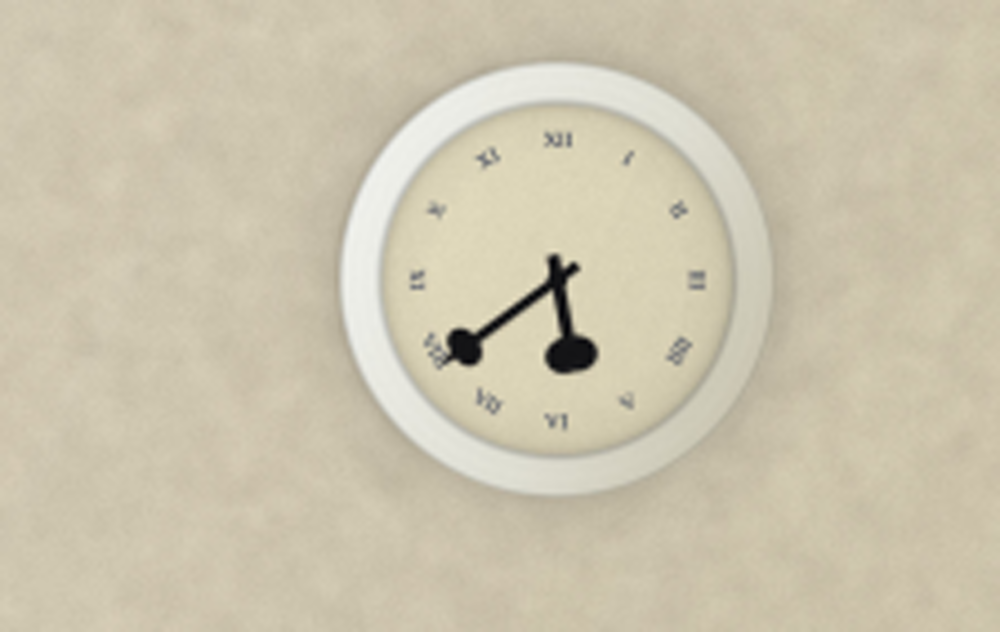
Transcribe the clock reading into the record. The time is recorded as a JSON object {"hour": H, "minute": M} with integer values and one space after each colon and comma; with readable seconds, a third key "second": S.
{"hour": 5, "minute": 39}
